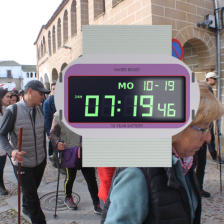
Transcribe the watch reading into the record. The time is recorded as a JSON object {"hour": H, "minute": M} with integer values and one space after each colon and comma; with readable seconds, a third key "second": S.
{"hour": 7, "minute": 19, "second": 46}
